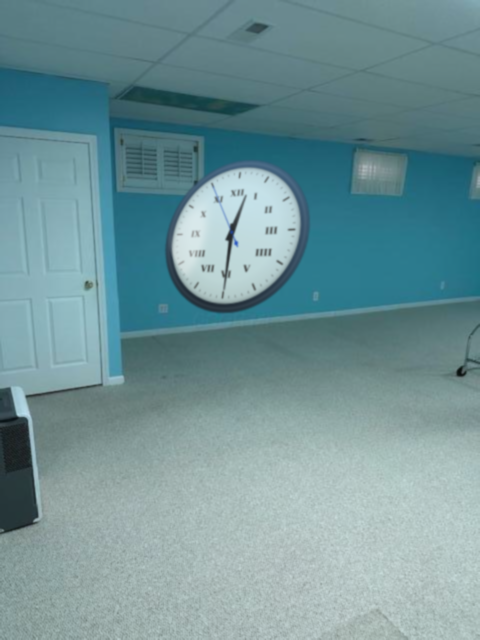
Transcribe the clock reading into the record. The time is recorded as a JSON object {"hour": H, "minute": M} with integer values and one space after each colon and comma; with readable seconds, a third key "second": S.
{"hour": 12, "minute": 29, "second": 55}
